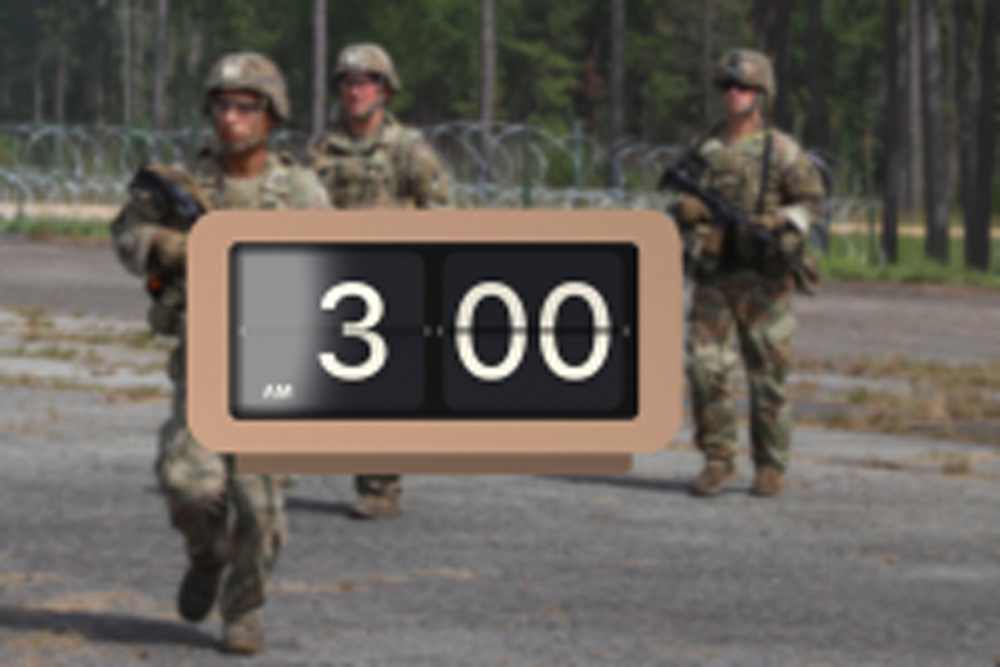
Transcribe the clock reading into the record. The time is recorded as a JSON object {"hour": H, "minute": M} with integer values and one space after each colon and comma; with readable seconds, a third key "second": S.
{"hour": 3, "minute": 0}
